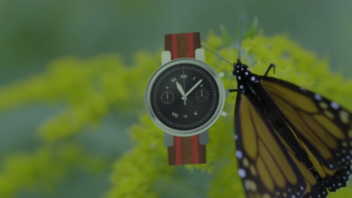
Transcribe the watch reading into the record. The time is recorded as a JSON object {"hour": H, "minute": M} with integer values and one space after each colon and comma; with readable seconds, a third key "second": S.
{"hour": 11, "minute": 8}
